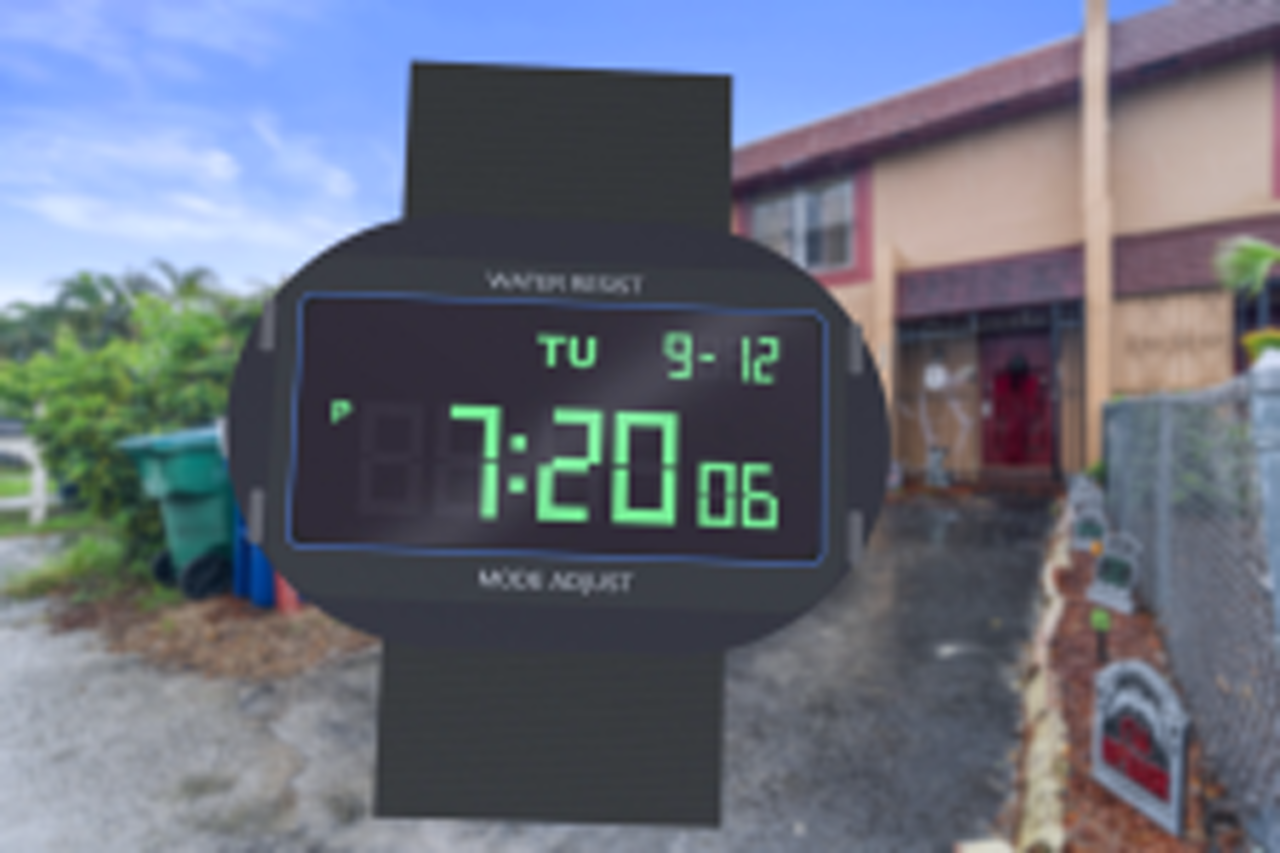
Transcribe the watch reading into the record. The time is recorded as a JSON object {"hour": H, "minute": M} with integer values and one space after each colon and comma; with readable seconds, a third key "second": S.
{"hour": 7, "minute": 20, "second": 6}
